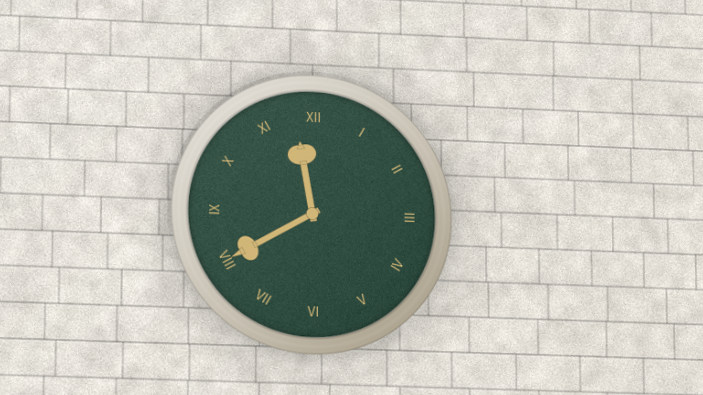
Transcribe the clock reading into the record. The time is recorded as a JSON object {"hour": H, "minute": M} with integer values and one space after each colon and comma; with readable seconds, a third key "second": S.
{"hour": 11, "minute": 40}
